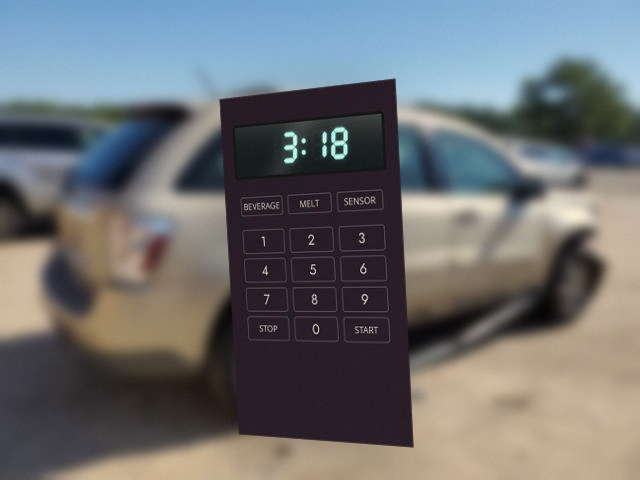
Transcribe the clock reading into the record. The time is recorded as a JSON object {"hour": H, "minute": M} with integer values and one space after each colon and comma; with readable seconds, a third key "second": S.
{"hour": 3, "minute": 18}
